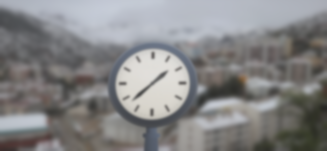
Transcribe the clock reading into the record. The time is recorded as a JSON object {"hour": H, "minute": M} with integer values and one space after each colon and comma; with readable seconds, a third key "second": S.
{"hour": 1, "minute": 38}
